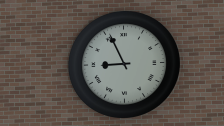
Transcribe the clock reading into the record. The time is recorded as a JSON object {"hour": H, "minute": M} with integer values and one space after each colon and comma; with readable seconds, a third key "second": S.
{"hour": 8, "minute": 56}
